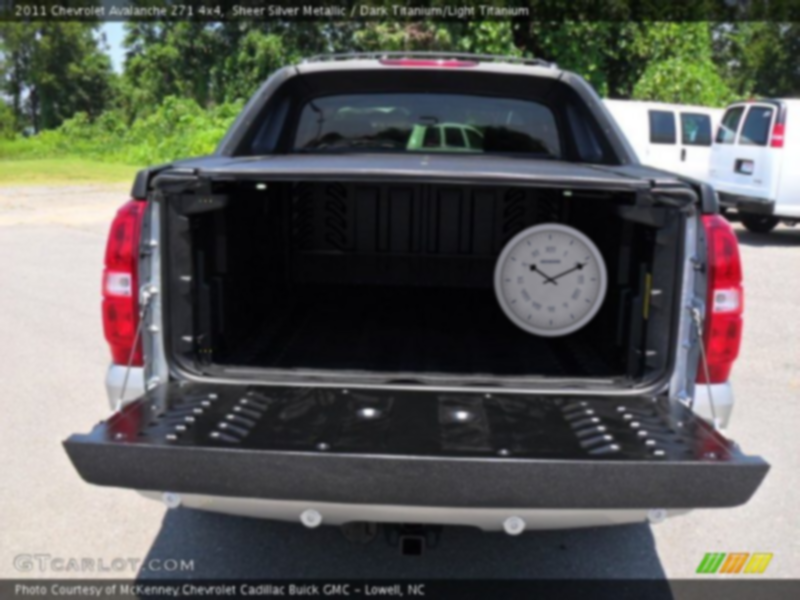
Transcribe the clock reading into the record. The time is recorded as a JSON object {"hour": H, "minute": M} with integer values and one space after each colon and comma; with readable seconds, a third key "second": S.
{"hour": 10, "minute": 11}
